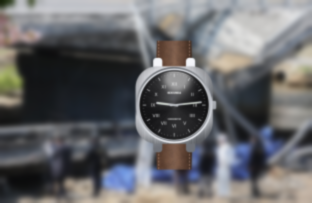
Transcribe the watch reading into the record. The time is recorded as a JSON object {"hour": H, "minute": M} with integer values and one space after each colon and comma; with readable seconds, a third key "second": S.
{"hour": 9, "minute": 14}
